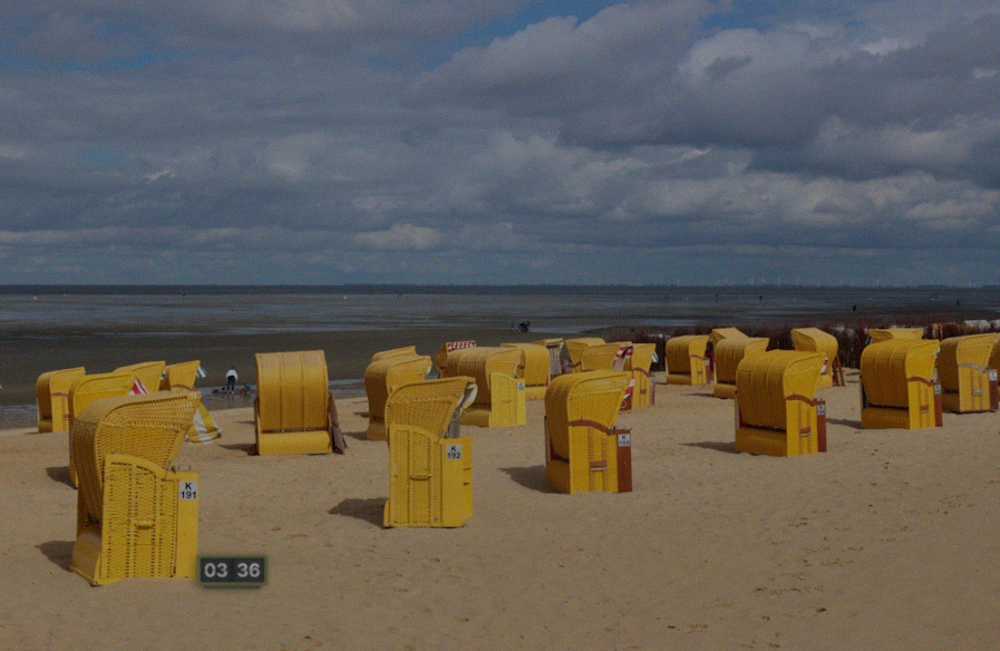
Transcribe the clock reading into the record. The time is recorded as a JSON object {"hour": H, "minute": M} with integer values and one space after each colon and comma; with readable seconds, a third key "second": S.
{"hour": 3, "minute": 36}
